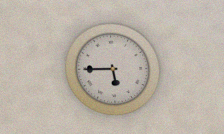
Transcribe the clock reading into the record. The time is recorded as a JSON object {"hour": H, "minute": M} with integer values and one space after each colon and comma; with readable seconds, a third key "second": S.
{"hour": 5, "minute": 45}
